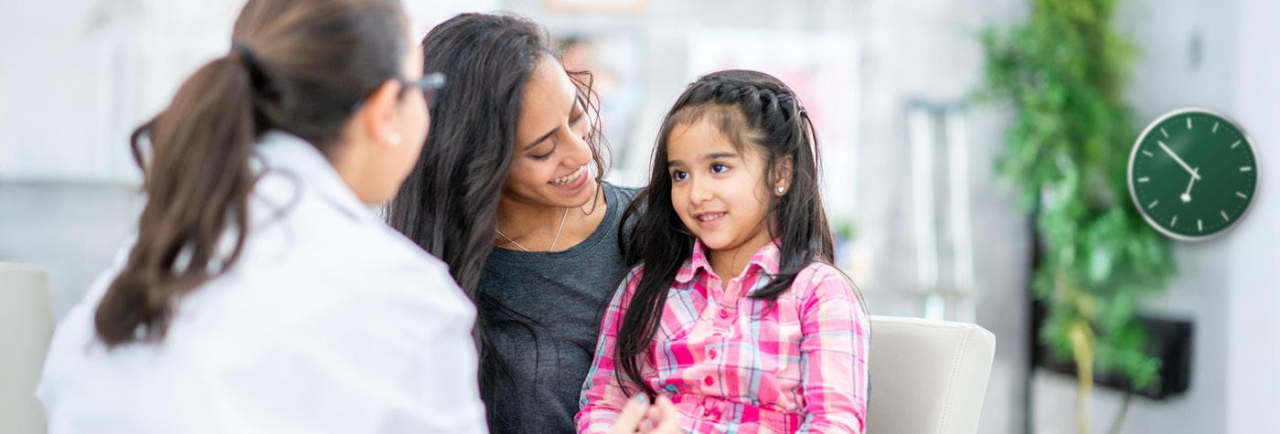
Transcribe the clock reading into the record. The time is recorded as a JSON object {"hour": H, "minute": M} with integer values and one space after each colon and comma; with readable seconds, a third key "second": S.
{"hour": 6, "minute": 53}
